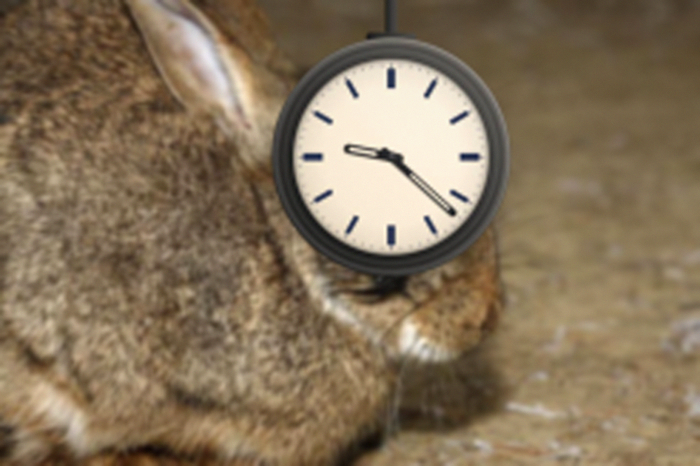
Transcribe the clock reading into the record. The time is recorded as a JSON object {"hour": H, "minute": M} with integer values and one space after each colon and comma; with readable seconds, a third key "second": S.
{"hour": 9, "minute": 22}
